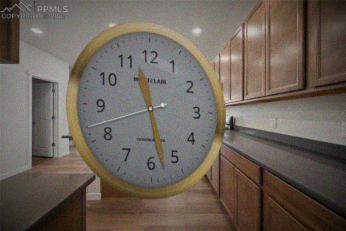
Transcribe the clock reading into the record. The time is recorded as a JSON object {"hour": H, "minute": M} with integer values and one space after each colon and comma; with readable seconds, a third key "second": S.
{"hour": 11, "minute": 27, "second": 42}
